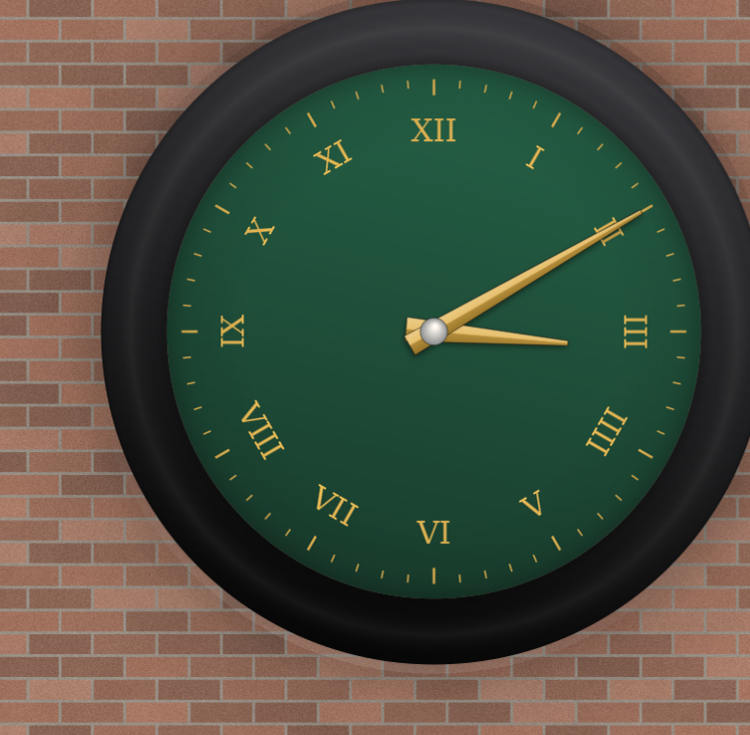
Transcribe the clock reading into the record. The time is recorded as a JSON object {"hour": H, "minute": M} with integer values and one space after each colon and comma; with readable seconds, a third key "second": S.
{"hour": 3, "minute": 10}
